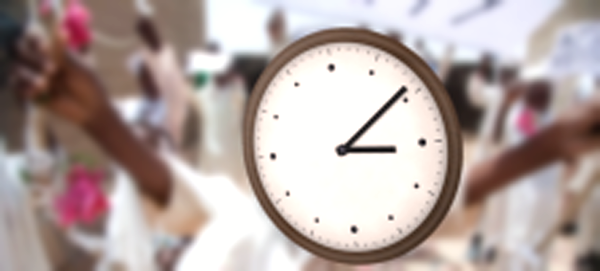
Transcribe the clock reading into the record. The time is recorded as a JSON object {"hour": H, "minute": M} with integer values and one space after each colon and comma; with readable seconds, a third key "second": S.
{"hour": 3, "minute": 9}
